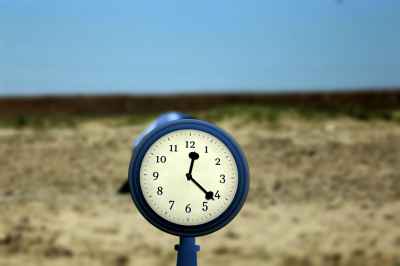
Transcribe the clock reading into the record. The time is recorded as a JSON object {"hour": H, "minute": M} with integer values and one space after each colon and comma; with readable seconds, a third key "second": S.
{"hour": 12, "minute": 22}
